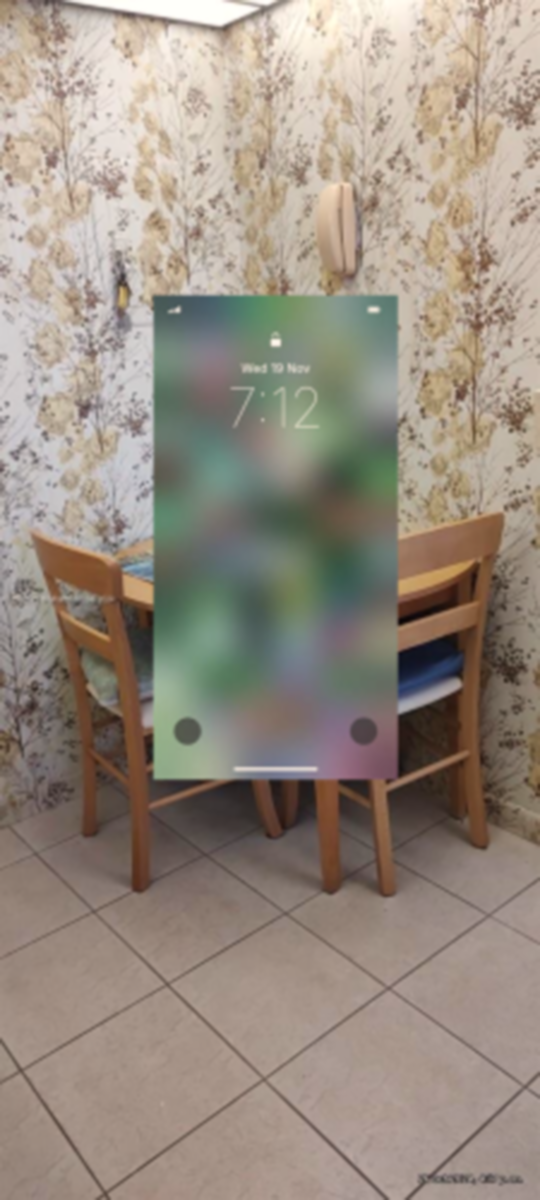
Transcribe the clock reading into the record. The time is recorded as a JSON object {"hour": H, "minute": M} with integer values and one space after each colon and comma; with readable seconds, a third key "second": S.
{"hour": 7, "minute": 12}
